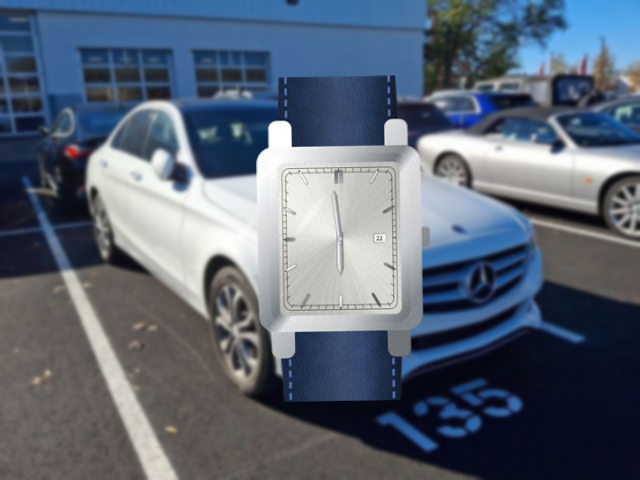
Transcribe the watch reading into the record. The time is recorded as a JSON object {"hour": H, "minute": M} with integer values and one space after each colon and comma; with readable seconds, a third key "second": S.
{"hour": 5, "minute": 59}
